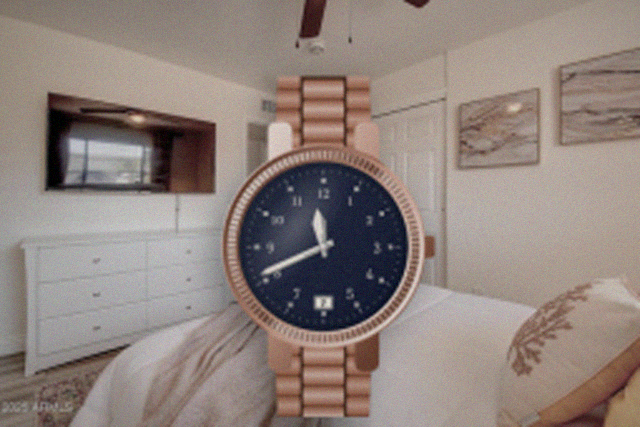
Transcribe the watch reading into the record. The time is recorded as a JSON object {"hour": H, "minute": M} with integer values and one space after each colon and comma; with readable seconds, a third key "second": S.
{"hour": 11, "minute": 41}
